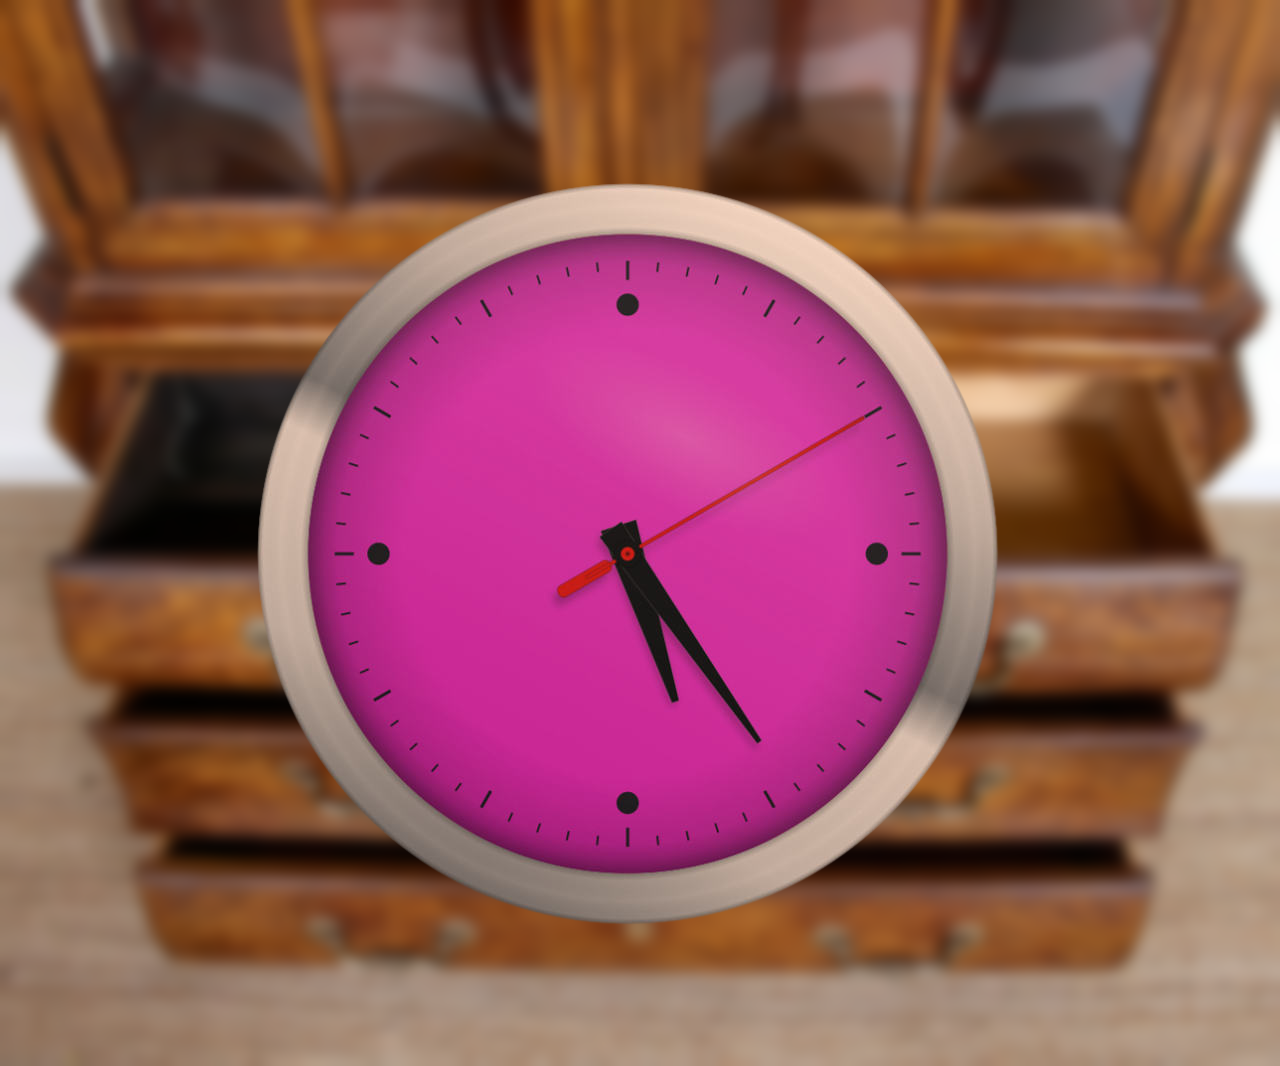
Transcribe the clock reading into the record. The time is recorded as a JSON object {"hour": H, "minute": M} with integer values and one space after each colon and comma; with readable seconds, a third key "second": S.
{"hour": 5, "minute": 24, "second": 10}
